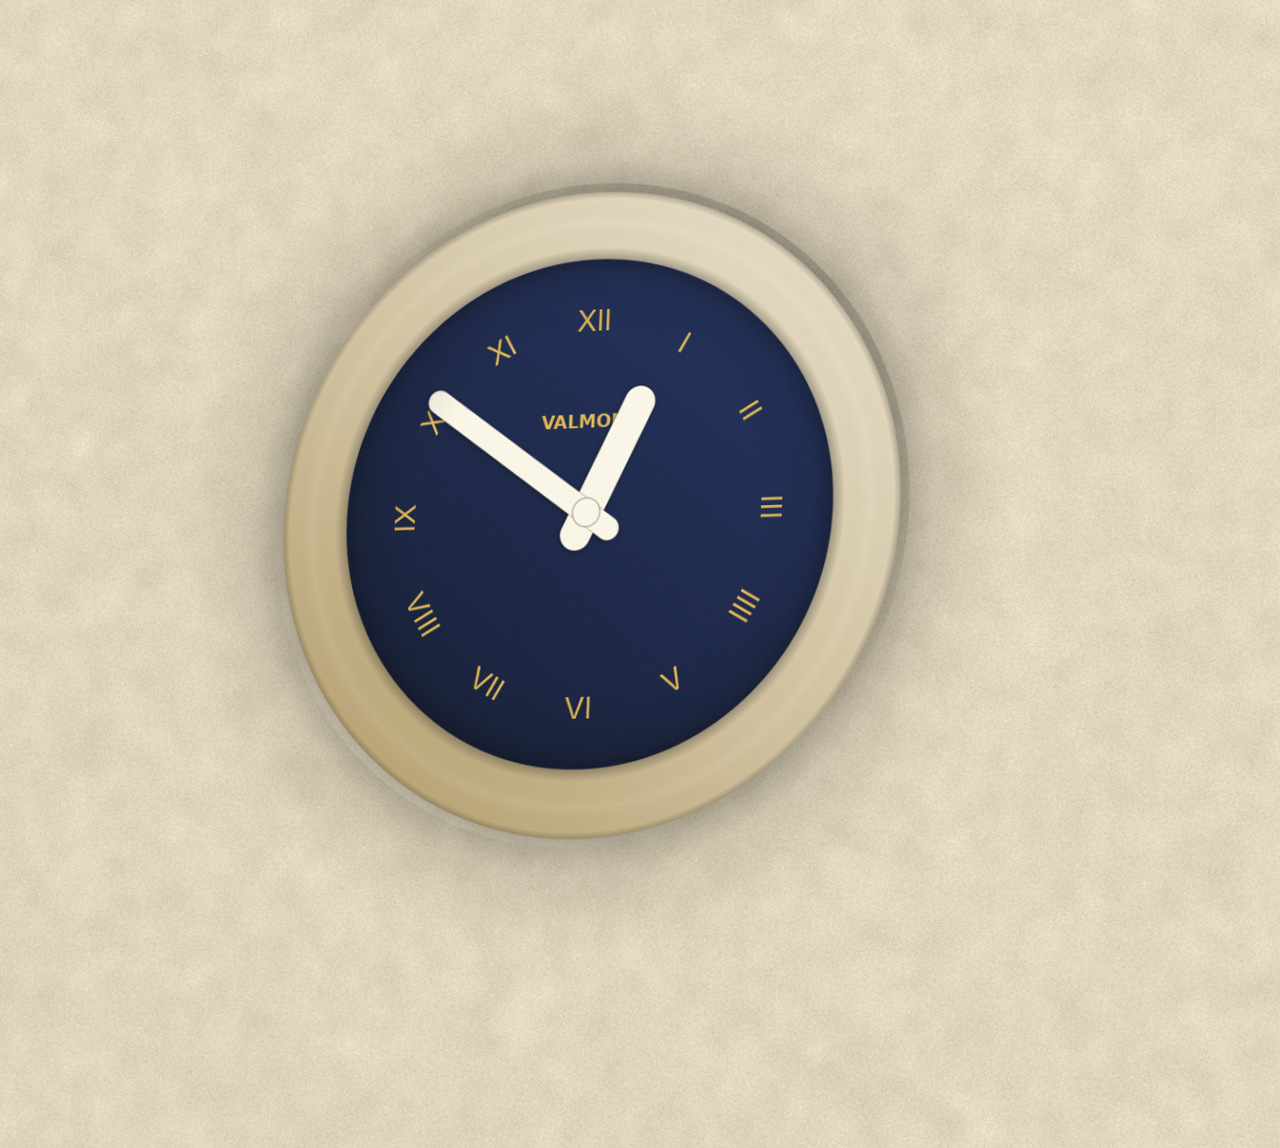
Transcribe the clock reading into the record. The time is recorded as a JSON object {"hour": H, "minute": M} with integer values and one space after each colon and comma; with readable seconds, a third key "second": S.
{"hour": 12, "minute": 51}
